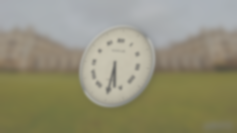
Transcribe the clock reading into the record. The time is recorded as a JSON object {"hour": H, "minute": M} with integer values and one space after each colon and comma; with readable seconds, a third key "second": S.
{"hour": 5, "minute": 30}
